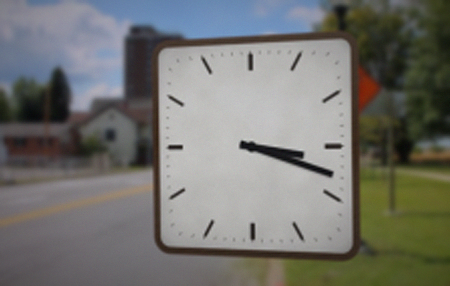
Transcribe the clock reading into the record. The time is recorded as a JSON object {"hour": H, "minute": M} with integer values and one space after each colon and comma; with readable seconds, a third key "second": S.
{"hour": 3, "minute": 18}
